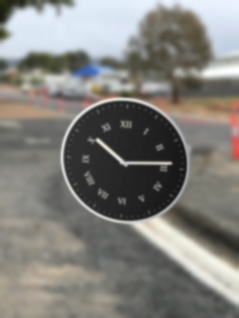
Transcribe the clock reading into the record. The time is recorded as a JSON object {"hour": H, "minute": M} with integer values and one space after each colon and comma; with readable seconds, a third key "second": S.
{"hour": 10, "minute": 14}
